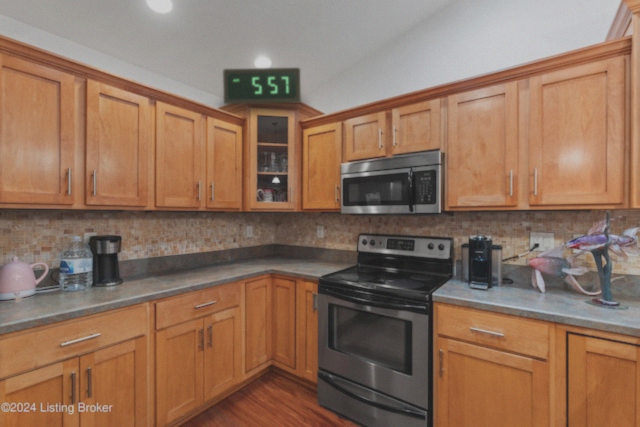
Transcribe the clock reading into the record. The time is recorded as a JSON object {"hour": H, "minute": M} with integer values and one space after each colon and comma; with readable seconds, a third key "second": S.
{"hour": 5, "minute": 57}
